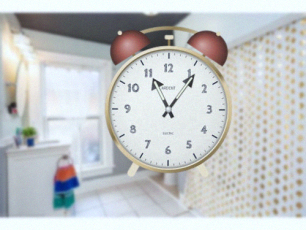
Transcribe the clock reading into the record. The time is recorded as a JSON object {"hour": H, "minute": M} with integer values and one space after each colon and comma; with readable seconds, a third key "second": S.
{"hour": 11, "minute": 6}
